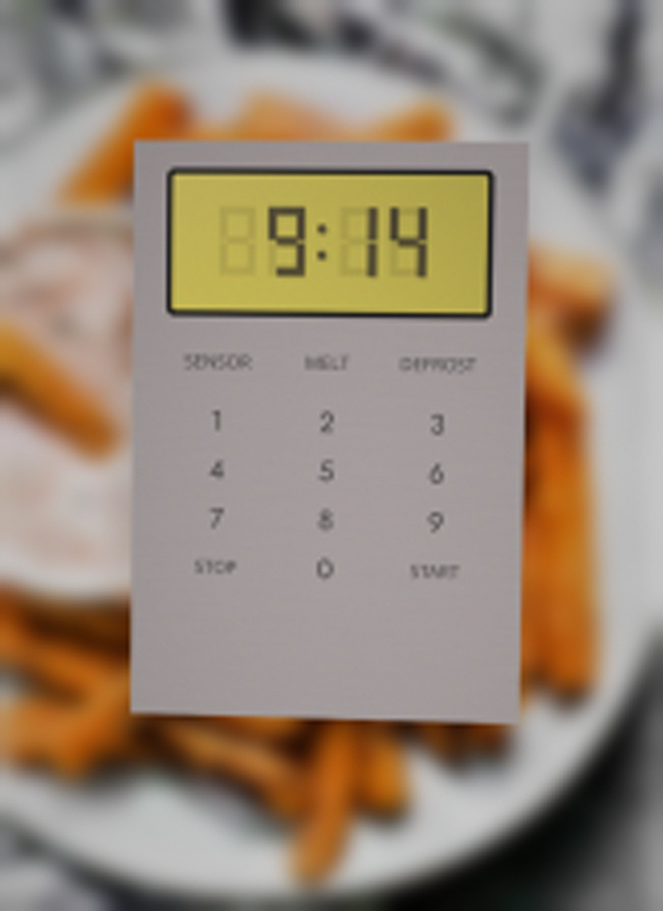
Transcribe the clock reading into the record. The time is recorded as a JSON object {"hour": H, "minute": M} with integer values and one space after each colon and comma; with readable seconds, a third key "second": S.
{"hour": 9, "minute": 14}
